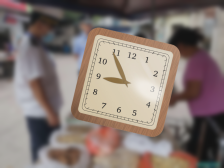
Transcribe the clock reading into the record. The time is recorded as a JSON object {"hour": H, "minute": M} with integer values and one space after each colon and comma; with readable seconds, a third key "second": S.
{"hour": 8, "minute": 54}
